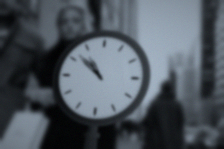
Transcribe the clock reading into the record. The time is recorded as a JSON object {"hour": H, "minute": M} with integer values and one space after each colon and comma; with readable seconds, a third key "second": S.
{"hour": 10, "minute": 52}
